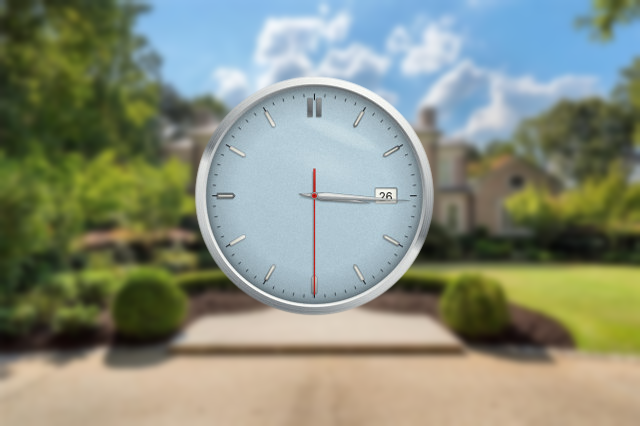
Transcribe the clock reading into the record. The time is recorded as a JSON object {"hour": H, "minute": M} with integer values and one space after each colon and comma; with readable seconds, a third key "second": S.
{"hour": 3, "minute": 15, "second": 30}
